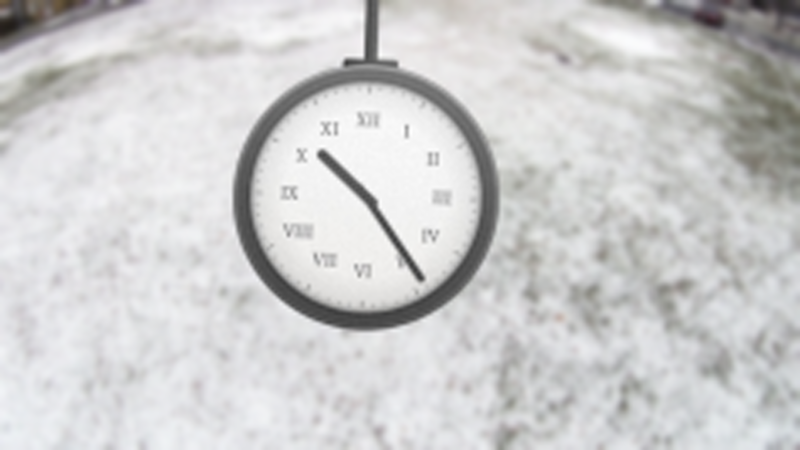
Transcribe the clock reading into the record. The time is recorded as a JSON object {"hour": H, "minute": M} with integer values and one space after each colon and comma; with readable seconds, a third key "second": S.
{"hour": 10, "minute": 24}
